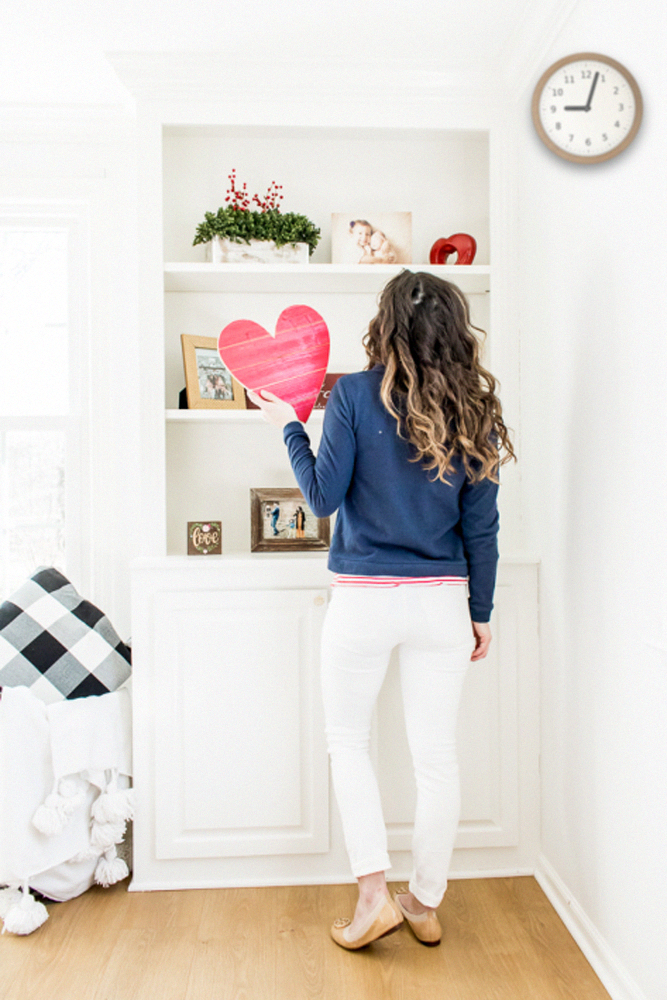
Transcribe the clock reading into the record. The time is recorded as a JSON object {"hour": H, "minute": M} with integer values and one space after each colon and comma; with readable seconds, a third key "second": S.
{"hour": 9, "minute": 3}
